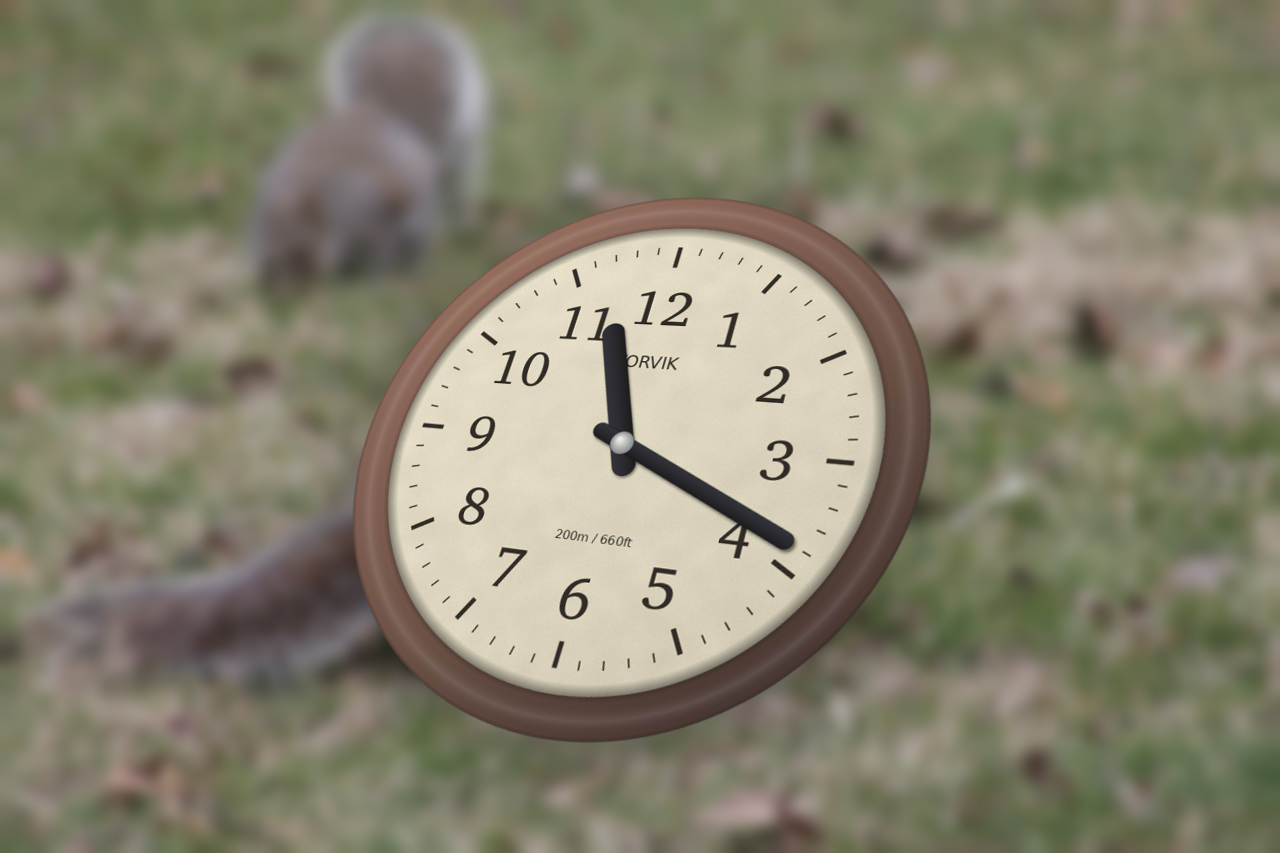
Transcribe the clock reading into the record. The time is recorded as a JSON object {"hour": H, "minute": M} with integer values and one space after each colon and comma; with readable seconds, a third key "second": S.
{"hour": 11, "minute": 19}
